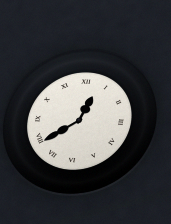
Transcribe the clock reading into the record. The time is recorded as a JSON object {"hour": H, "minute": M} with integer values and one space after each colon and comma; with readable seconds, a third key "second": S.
{"hour": 12, "minute": 39}
